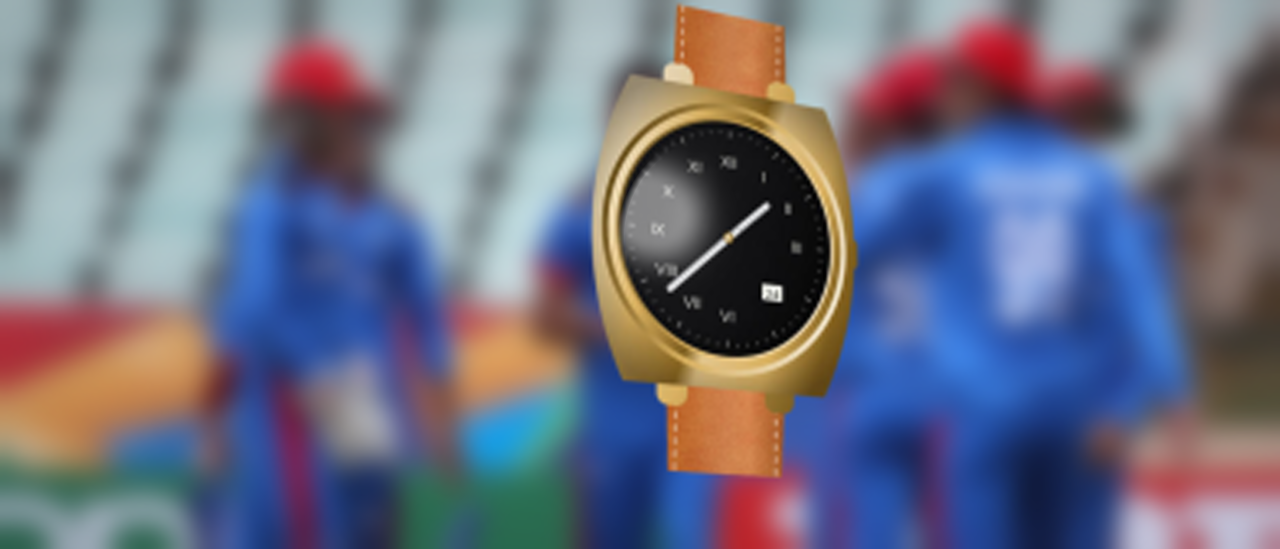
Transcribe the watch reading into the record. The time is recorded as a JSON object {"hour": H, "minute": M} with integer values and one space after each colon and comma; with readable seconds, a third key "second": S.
{"hour": 1, "minute": 38}
